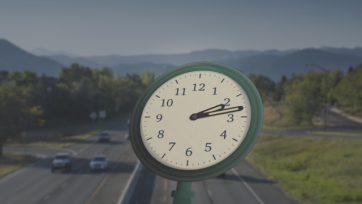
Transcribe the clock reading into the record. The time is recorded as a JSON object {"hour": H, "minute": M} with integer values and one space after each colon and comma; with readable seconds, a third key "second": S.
{"hour": 2, "minute": 13}
